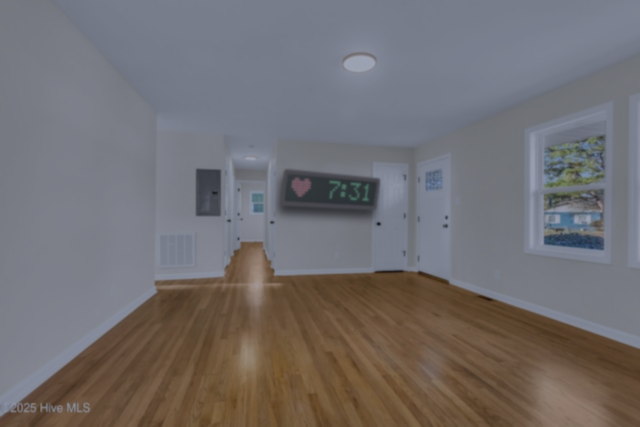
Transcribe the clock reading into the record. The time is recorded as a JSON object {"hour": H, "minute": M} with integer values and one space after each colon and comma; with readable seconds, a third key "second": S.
{"hour": 7, "minute": 31}
